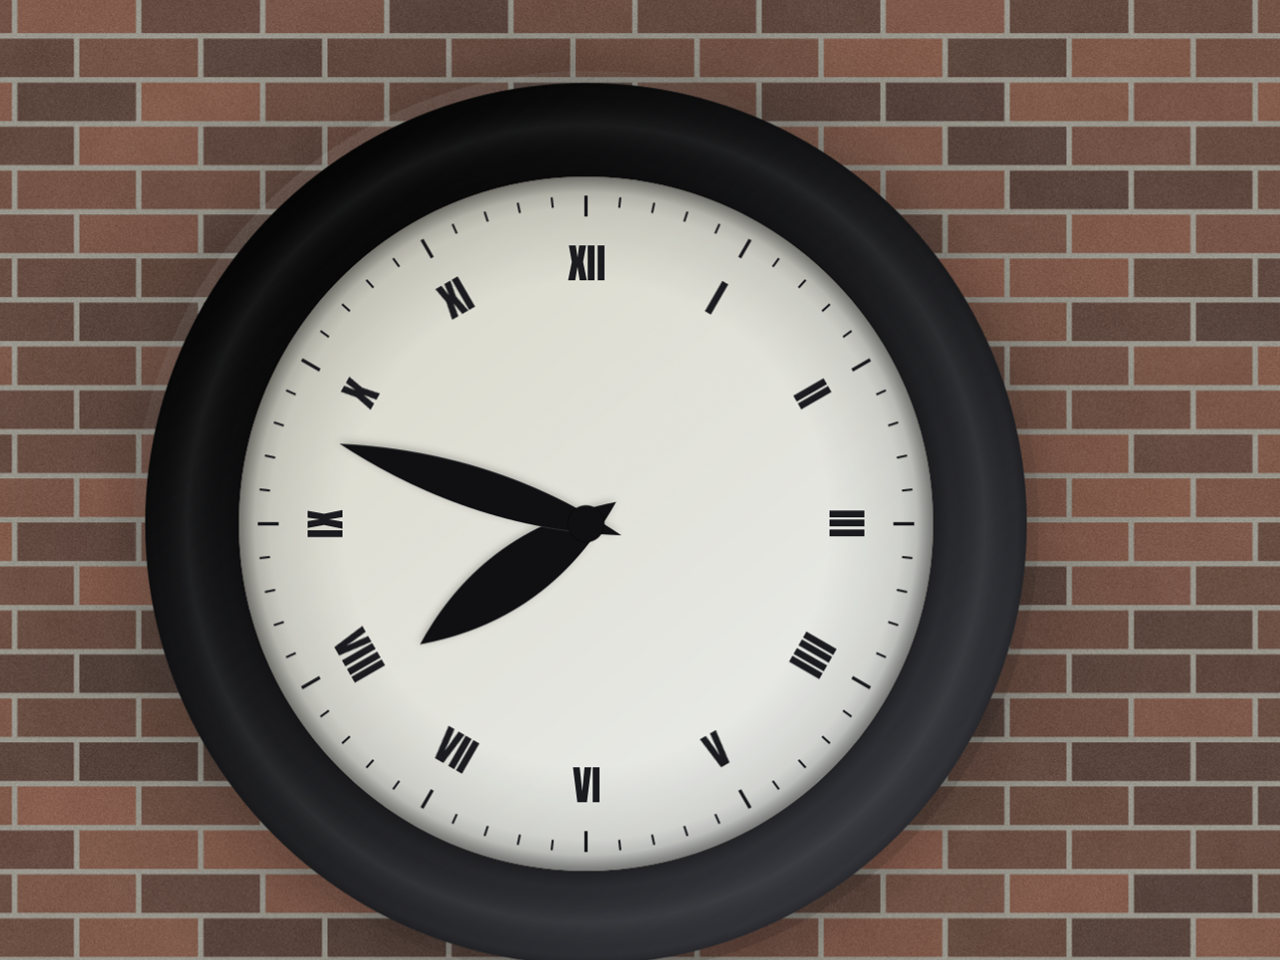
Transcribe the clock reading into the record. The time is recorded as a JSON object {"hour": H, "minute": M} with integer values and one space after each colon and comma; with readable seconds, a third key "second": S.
{"hour": 7, "minute": 48}
